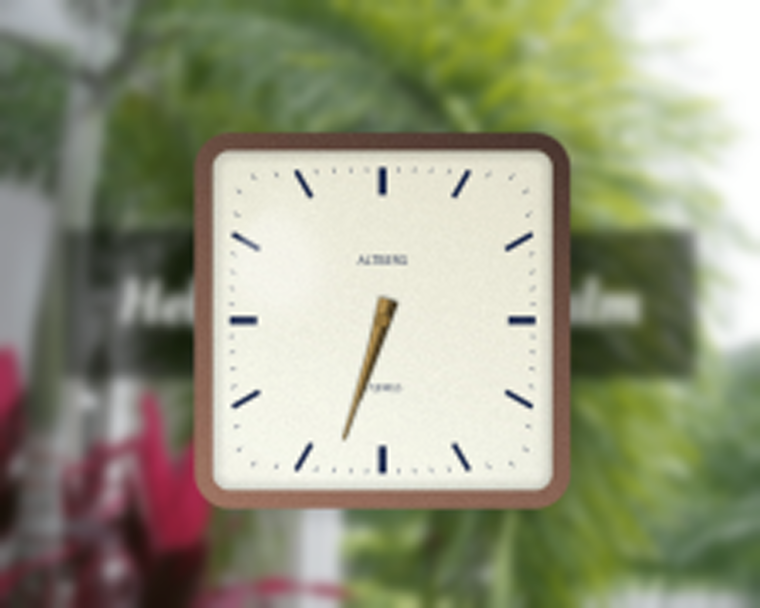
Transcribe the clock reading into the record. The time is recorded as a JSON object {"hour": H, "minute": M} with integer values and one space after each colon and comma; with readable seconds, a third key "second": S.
{"hour": 6, "minute": 33}
